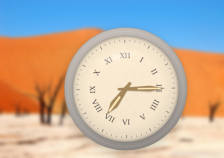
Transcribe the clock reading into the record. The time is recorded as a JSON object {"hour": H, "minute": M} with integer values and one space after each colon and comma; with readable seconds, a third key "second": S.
{"hour": 7, "minute": 15}
